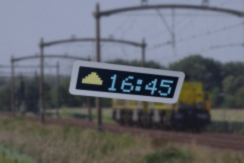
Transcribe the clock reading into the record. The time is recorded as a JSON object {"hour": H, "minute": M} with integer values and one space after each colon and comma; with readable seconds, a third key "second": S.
{"hour": 16, "minute": 45}
